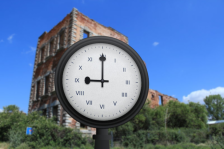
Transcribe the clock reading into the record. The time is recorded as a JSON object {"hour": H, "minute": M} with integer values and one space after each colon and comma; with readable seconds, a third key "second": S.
{"hour": 9, "minute": 0}
